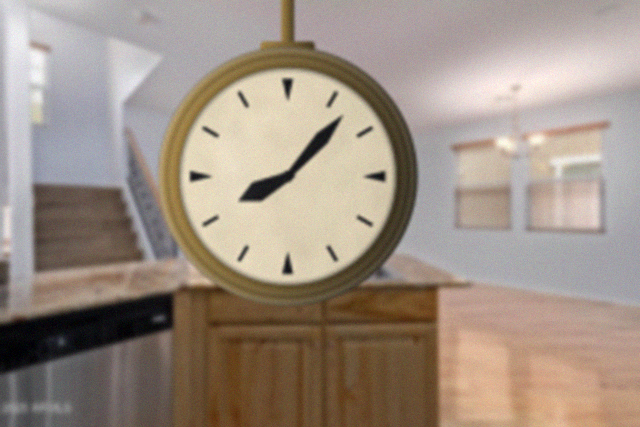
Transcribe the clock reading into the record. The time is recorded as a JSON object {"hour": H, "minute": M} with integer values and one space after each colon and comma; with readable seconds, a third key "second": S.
{"hour": 8, "minute": 7}
